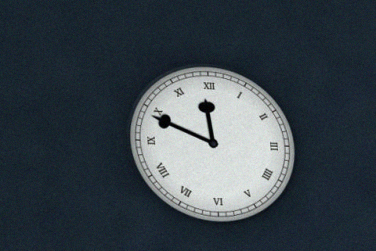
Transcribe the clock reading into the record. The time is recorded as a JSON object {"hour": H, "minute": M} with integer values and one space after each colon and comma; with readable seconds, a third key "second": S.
{"hour": 11, "minute": 49}
